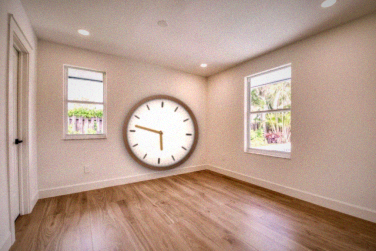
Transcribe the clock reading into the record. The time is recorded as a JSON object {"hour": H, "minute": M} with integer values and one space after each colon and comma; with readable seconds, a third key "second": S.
{"hour": 5, "minute": 47}
